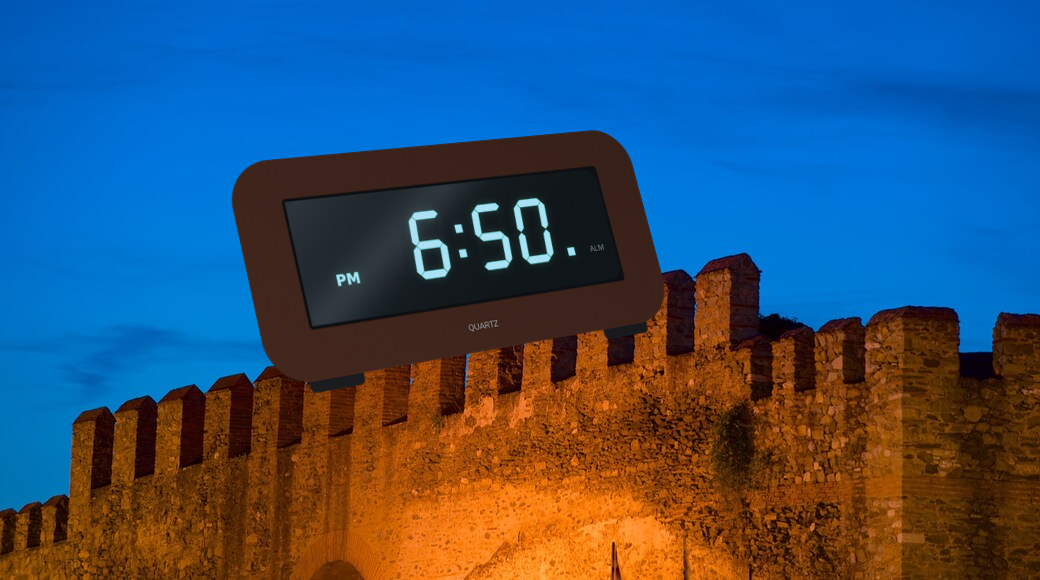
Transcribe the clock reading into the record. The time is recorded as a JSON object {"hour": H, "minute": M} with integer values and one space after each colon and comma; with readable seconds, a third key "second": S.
{"hour": 6, "minute": 50}
